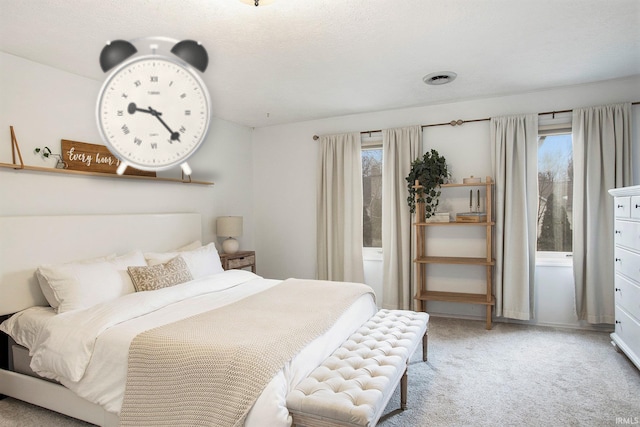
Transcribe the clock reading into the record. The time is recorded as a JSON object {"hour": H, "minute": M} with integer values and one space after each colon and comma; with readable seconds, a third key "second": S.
{"hour": 9, "minute": 23}
